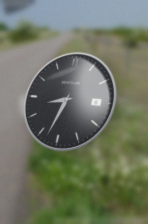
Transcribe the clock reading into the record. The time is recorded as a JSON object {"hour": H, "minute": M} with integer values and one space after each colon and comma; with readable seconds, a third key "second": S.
{"hour": 8, "minute": 33}
